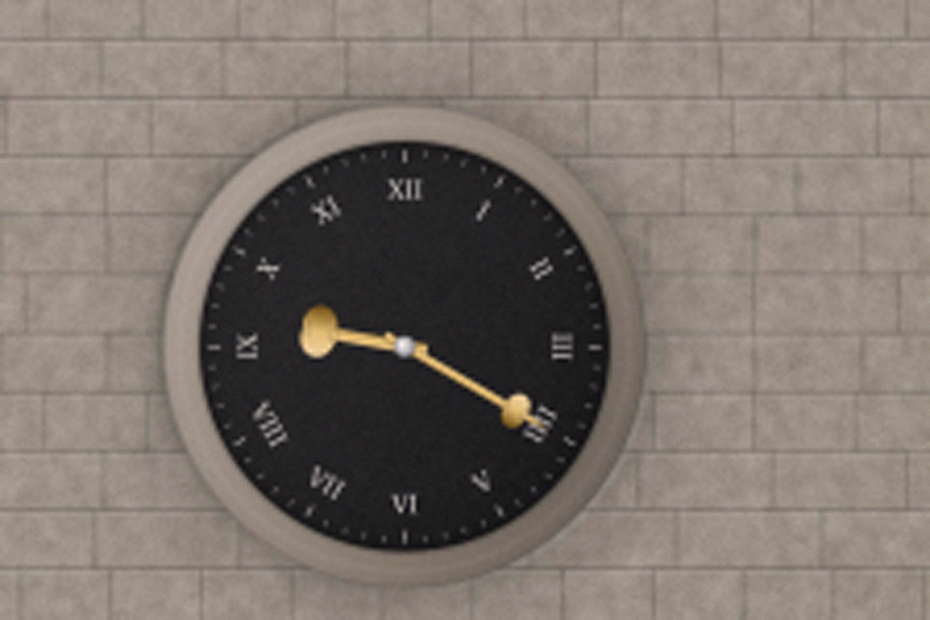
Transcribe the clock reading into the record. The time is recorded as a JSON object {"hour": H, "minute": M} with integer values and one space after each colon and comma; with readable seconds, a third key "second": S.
{"hour": 9, "minute": 20}
